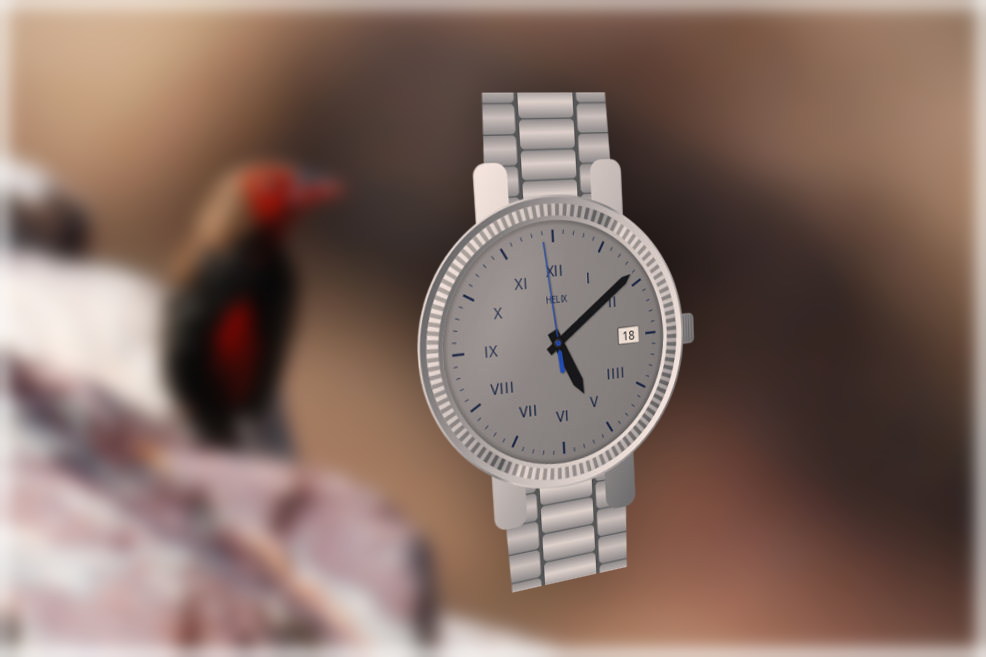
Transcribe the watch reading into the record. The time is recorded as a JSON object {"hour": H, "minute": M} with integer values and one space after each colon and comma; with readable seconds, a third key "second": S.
{"hour": 5, "minute": 8, "second": 59}
